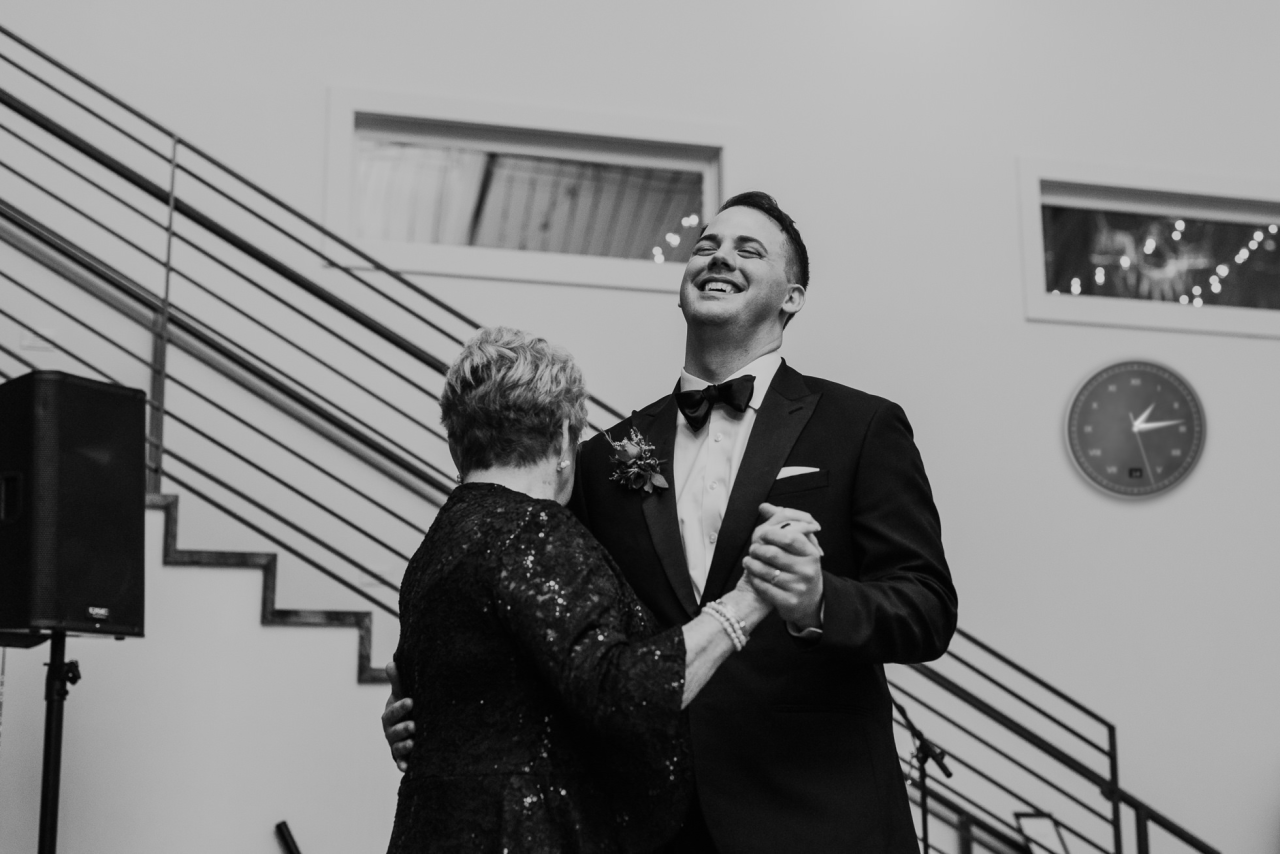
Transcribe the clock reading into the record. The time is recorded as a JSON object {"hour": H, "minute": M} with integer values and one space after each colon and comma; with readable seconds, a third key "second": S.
{"hour": 1, "minute": 13, "second": 27}
